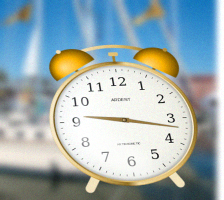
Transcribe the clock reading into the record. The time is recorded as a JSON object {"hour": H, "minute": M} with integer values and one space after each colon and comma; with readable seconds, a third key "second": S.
{"hour": 9, "minute": 17}
